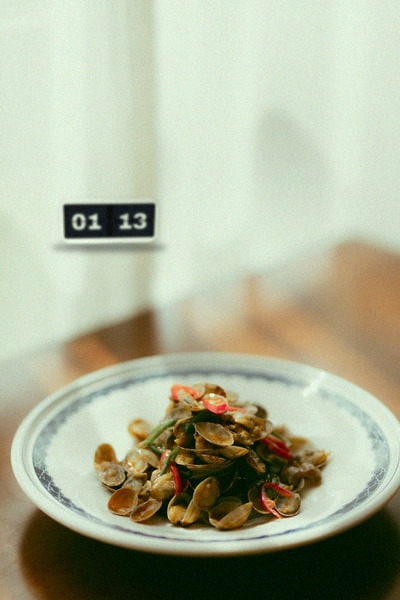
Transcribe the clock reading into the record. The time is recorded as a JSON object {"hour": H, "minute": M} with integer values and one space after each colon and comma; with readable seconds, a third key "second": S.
{"hour": 1, "minute": 13}
